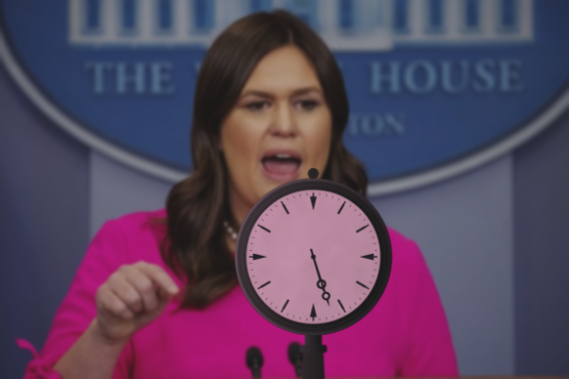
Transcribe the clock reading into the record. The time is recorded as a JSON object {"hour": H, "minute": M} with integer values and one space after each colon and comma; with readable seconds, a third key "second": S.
{"hour": 5, "minute": 27}
